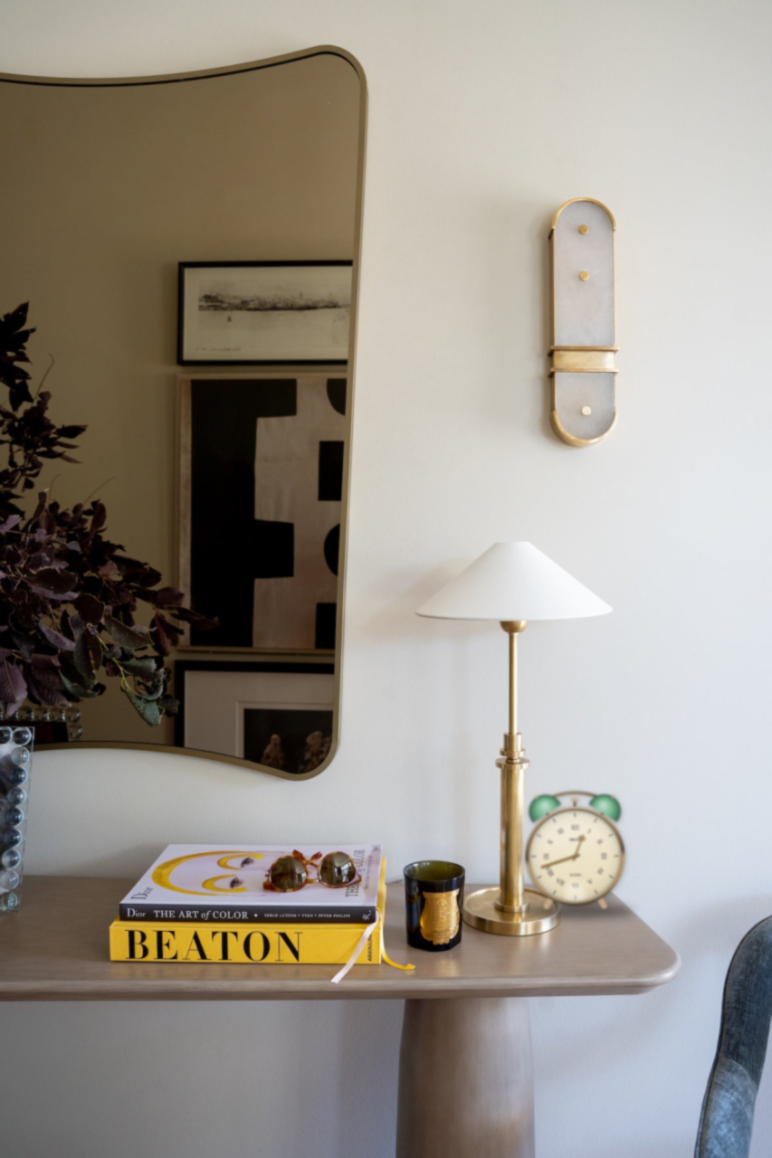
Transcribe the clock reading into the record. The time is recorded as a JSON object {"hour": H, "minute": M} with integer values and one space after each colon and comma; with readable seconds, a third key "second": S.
{"hour": 12, "minute": 42}
